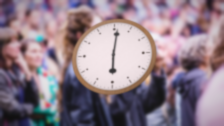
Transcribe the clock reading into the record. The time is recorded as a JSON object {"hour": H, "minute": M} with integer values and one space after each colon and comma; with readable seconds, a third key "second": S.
{"hour": 6, "minute": 1}
